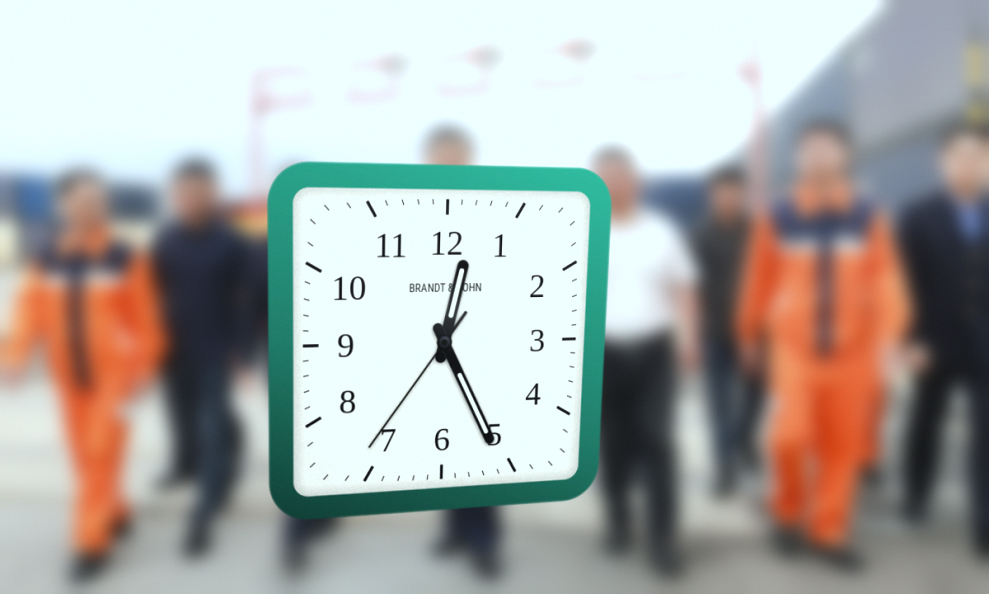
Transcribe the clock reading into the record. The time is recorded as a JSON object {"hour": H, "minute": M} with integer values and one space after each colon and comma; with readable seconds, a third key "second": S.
{"hour": 12, "minute": 25, "second": 36}
